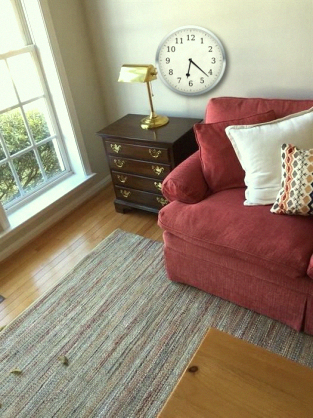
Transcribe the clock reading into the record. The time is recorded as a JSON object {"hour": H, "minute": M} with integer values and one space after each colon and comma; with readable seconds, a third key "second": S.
{"hour": 6, "minute": 22}
